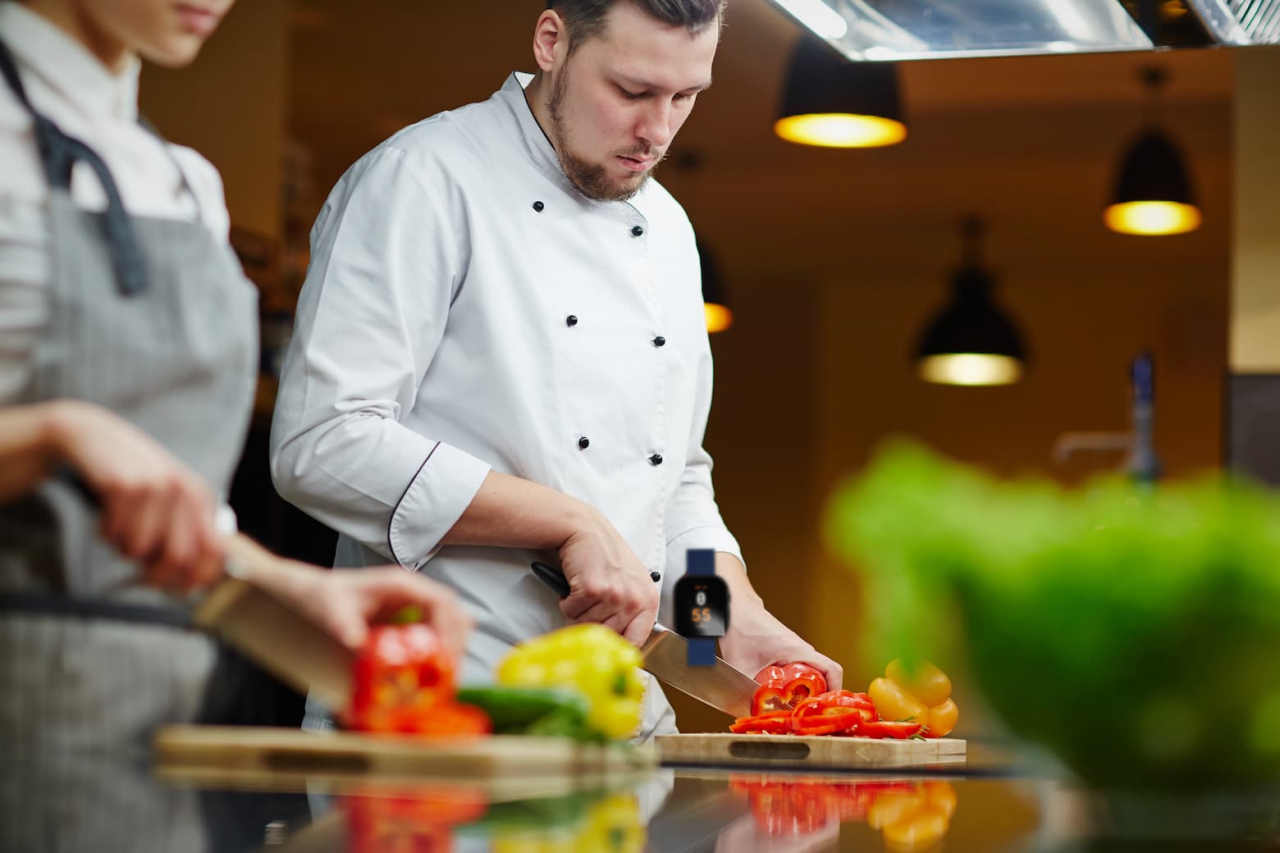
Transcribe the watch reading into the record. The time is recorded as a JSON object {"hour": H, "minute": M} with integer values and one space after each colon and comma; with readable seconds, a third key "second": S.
{"hour": 0, "minute": 55}
